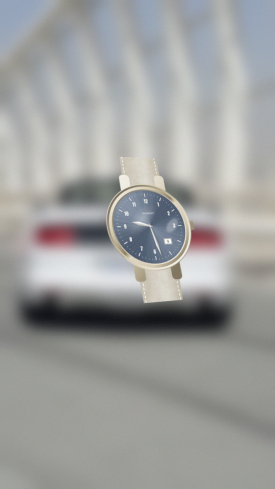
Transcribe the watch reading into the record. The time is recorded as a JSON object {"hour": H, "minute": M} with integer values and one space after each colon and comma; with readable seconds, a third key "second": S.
{"hour": 9, "minute": 28}
